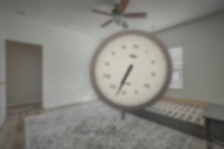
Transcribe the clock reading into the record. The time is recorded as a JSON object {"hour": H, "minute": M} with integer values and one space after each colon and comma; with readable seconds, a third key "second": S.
{"hour": 6, "minute": 32}
